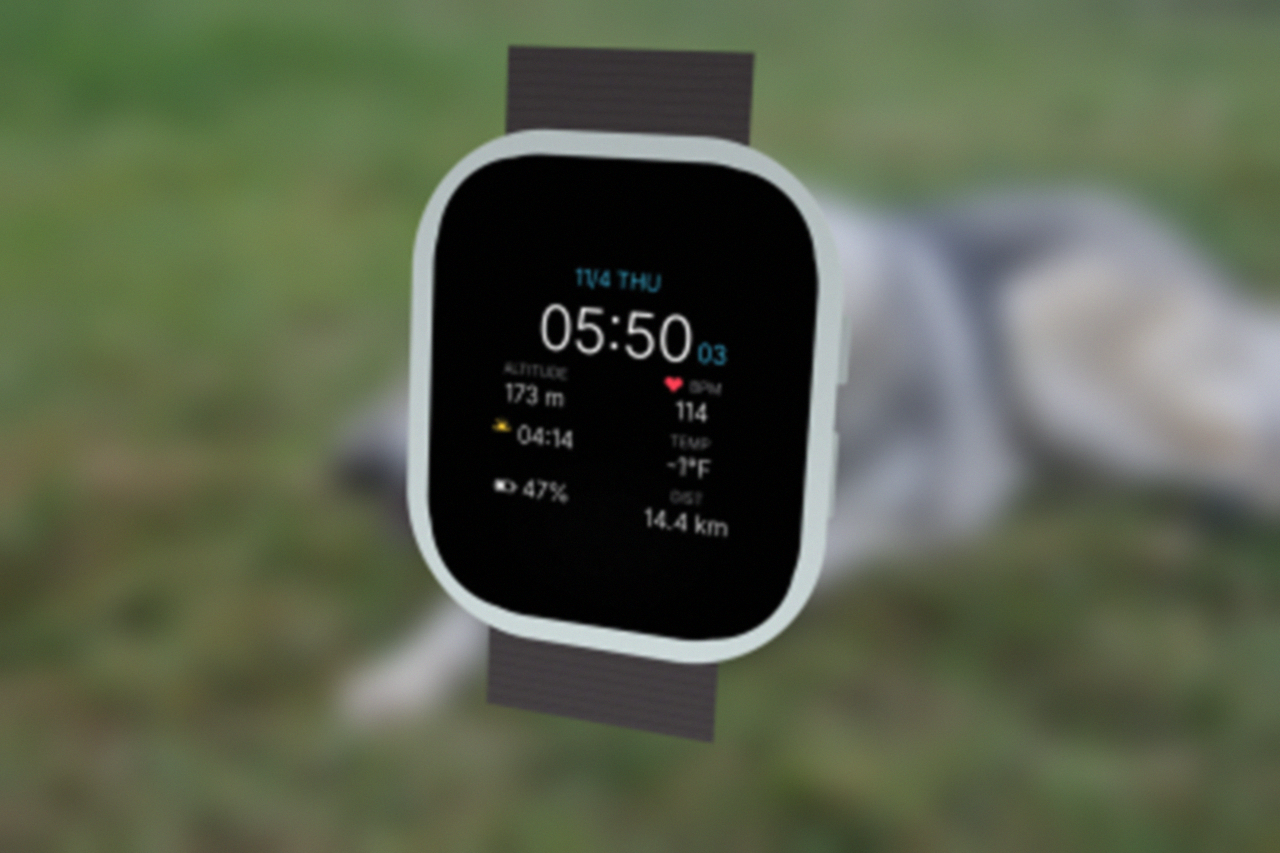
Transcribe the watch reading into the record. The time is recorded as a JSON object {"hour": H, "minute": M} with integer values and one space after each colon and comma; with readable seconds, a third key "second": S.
{"hour": 5, "minute": 50}
